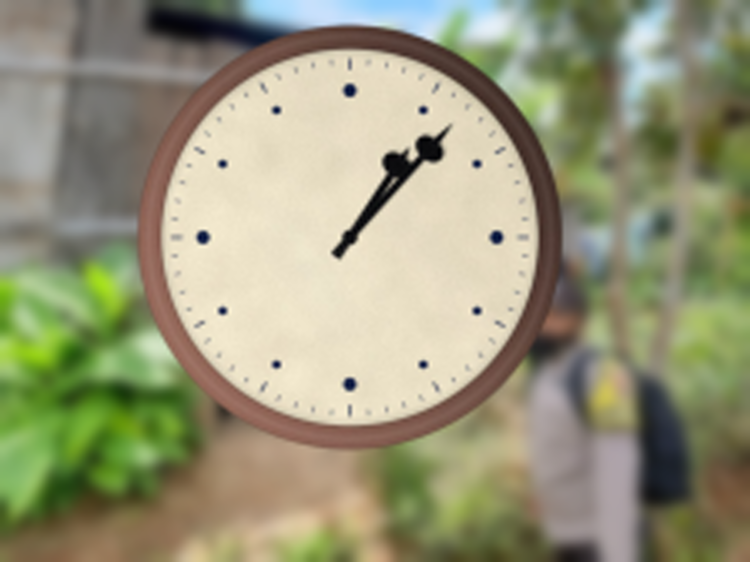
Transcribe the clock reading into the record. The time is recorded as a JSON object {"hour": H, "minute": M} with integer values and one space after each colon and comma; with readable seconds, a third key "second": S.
{"hour": 1, "minute": 7}
